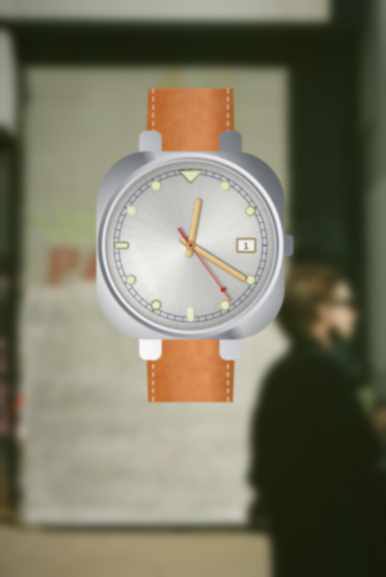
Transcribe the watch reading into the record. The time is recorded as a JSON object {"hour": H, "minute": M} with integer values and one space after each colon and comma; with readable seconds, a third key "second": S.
{"hour": 12, "minute": 20, "second": 24}
